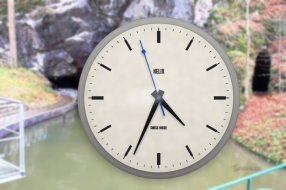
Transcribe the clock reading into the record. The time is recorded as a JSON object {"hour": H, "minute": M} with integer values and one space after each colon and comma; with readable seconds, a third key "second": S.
{"hour": 4, "minute": 33, "second": 57}
